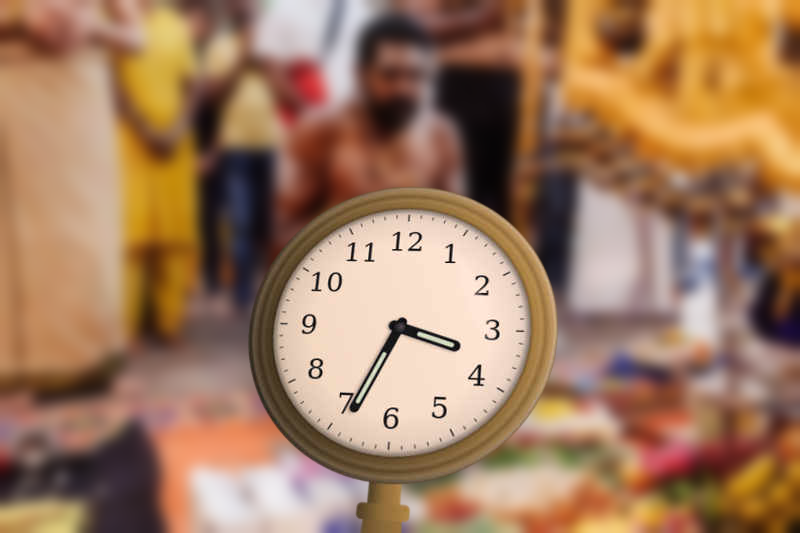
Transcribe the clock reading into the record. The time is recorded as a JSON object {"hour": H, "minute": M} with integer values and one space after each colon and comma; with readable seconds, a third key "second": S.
{"hour": 3, "minute": 34}
